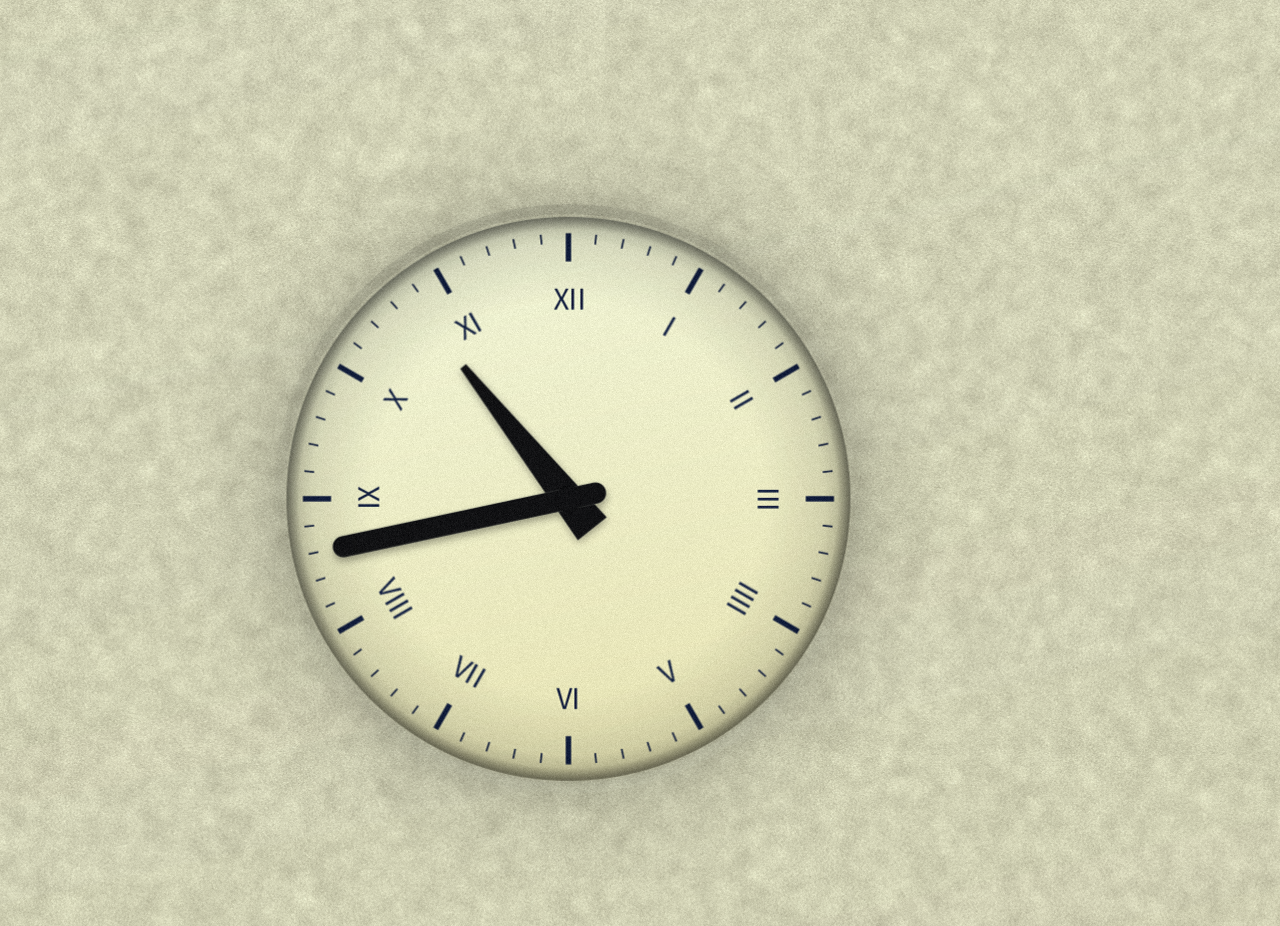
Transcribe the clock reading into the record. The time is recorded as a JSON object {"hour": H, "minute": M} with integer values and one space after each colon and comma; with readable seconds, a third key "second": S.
{"hour": 10, "minute": 43}
